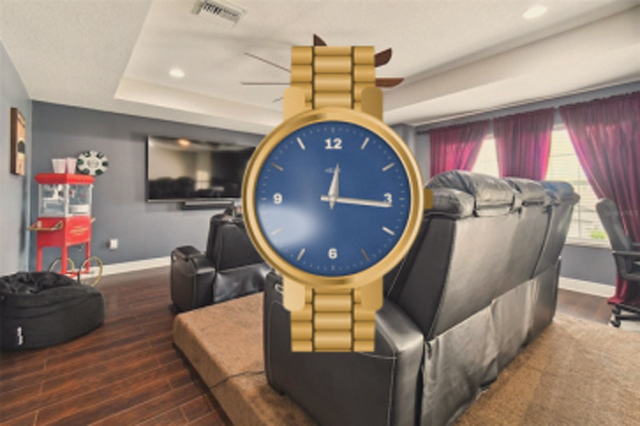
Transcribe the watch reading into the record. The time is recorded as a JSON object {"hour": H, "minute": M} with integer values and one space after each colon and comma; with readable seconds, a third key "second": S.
{"hour": 12, "minute": 16}
